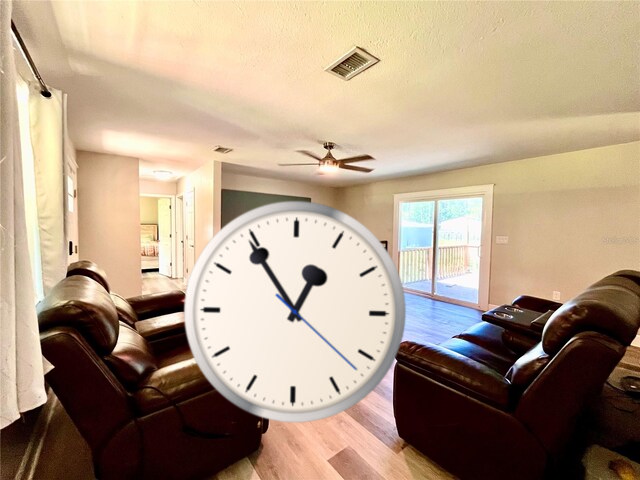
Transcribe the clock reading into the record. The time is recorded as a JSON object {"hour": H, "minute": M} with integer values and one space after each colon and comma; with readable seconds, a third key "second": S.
{"hour": 12, "minute": 54, "second": 22}
